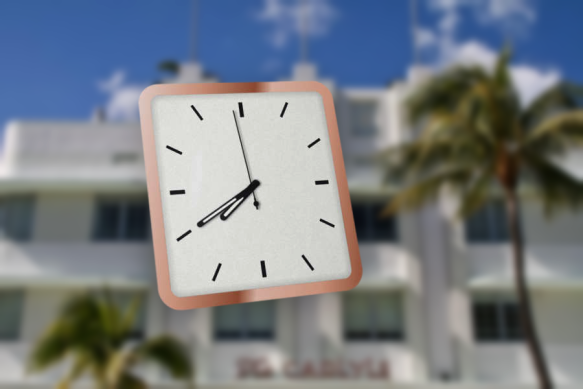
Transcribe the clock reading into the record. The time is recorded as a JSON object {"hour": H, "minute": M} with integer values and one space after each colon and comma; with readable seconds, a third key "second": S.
{"hour": 7, "minute": 39, "second": 59}
